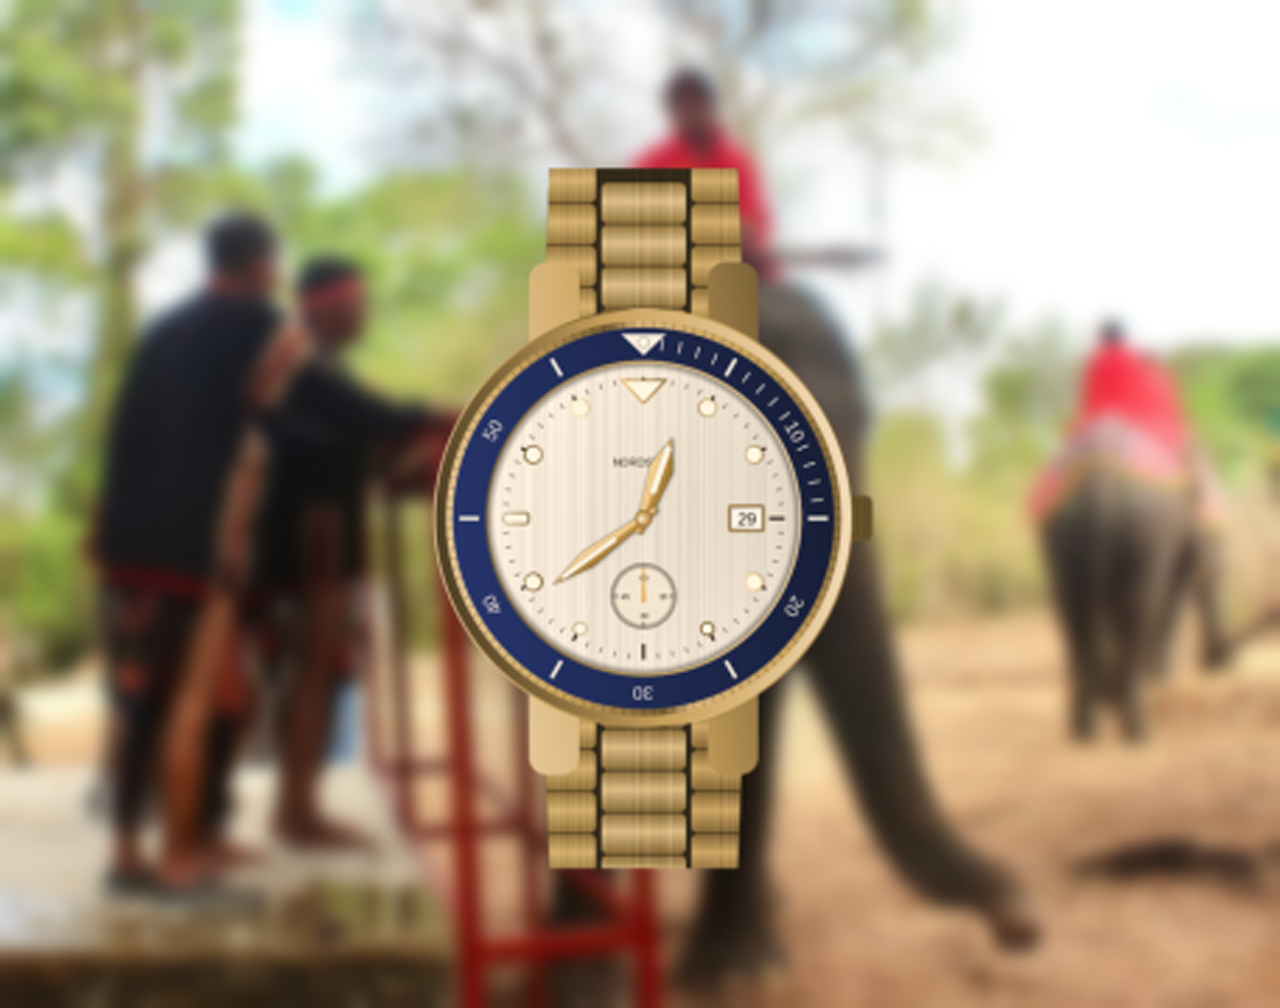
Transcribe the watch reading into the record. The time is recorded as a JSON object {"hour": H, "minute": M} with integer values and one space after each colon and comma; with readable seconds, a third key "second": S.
{"hour": 12, "minute": 39}
